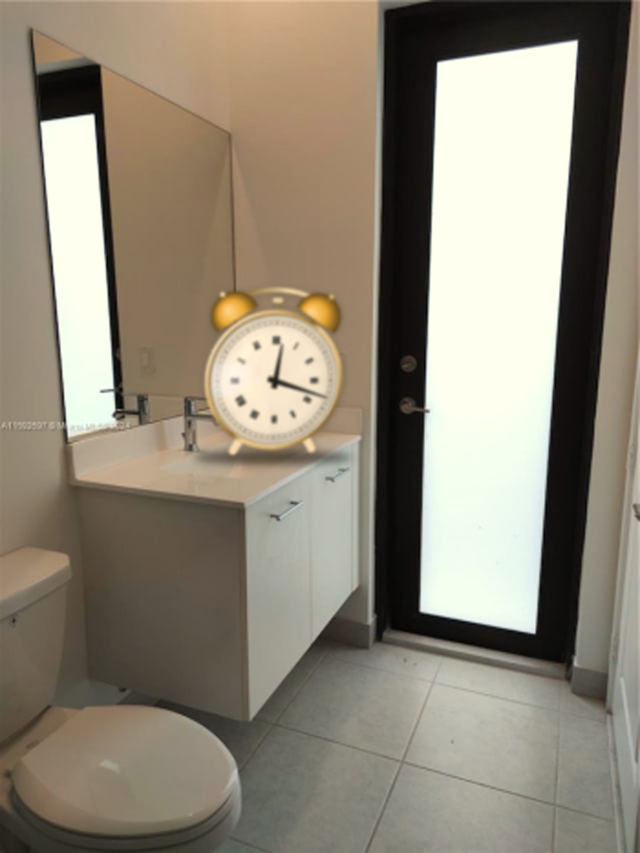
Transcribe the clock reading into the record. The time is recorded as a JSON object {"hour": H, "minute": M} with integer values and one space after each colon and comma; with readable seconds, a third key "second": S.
{"hour": 12, "minute": 18}
